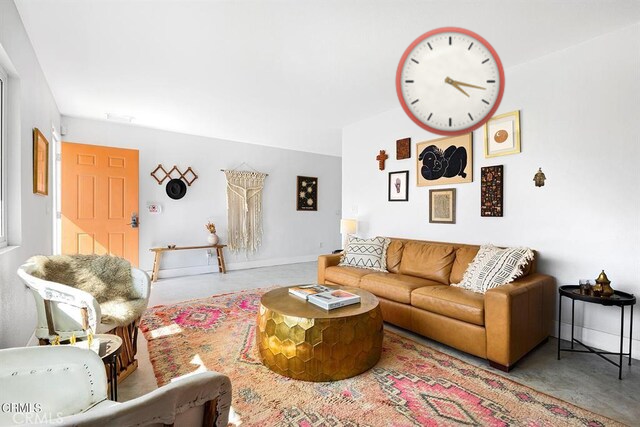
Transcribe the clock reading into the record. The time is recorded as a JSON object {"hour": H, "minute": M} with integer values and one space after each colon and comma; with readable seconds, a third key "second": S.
{"hour": 4, "minute": 17}
